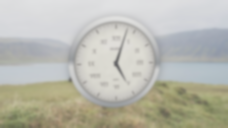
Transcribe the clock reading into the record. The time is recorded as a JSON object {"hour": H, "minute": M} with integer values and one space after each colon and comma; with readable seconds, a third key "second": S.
{"hour": 5, "minute": 3}
